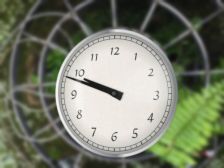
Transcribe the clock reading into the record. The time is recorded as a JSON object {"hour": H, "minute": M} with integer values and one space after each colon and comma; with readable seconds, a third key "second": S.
{"hour": 9, "minute": 48}
